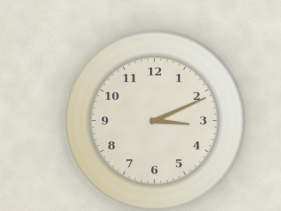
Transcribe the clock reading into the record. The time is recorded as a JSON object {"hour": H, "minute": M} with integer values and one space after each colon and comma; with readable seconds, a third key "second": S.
{"hour": 3, "minute": 11}
